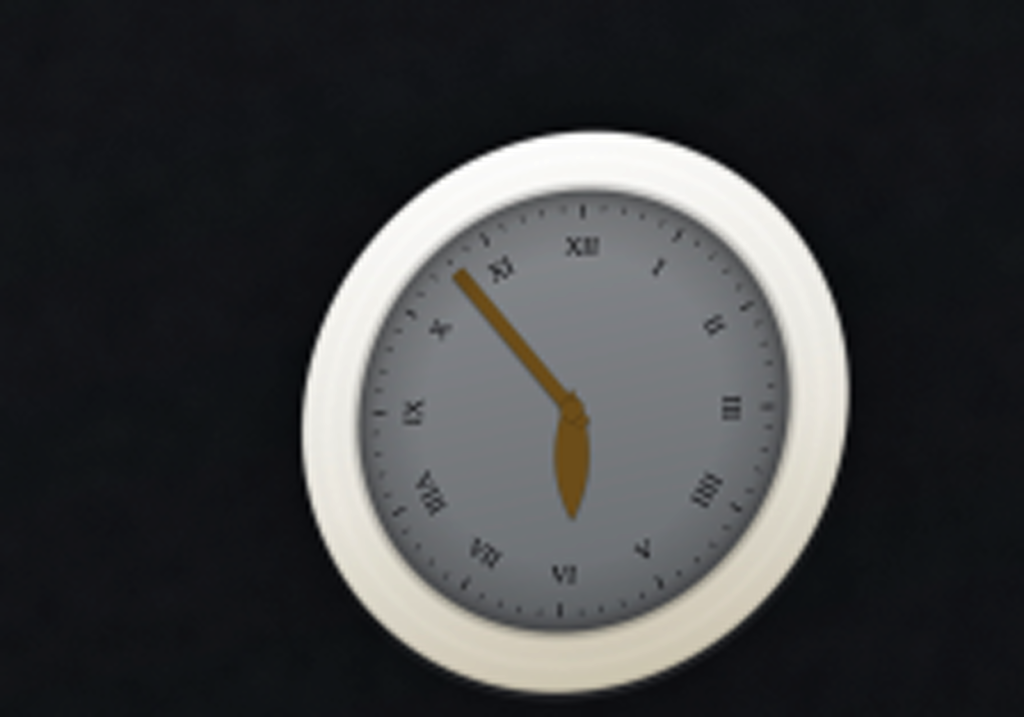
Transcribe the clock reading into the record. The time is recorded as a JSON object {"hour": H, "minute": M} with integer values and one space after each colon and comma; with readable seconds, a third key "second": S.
{"hour": 5, "minute": 53}
